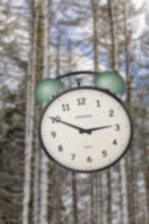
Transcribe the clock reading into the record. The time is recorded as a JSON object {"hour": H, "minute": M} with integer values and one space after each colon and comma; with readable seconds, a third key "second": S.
{"hour": 2, "minute": 50}
